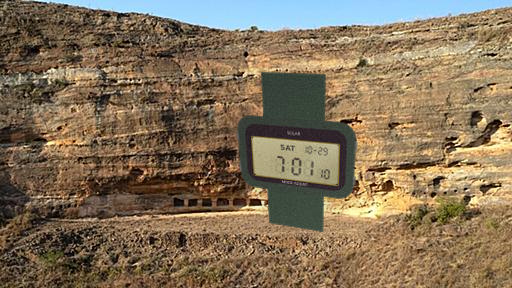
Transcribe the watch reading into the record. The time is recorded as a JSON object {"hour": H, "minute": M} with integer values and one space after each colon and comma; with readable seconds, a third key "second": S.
{"hour": 7, "minute": 1, "second": 10}
